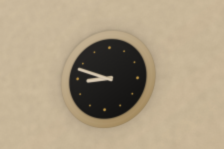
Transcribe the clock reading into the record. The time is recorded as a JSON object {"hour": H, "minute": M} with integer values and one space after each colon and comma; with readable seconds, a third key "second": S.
{"hour": 8, "minute": 48}
